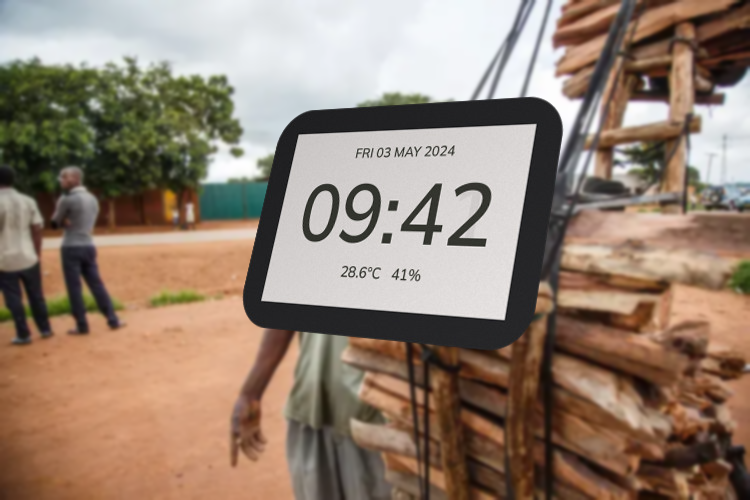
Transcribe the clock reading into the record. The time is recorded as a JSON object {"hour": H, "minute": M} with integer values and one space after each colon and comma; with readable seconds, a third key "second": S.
{"hour": 9, "minute": 42}
